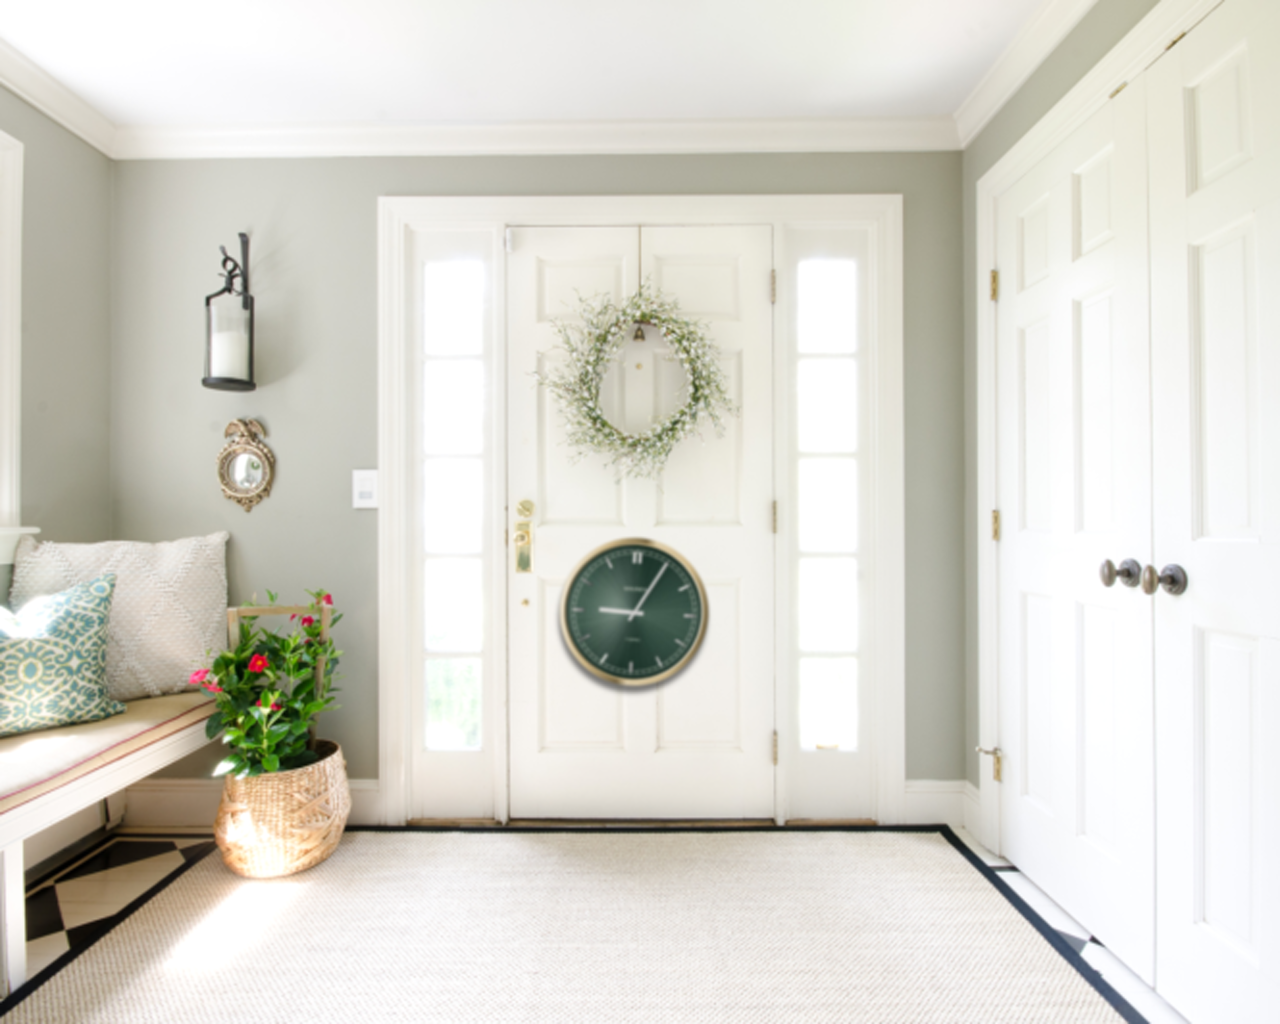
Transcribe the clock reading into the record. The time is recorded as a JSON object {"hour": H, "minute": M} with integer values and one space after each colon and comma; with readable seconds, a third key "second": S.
{"hour": 9, "minute": 5}
